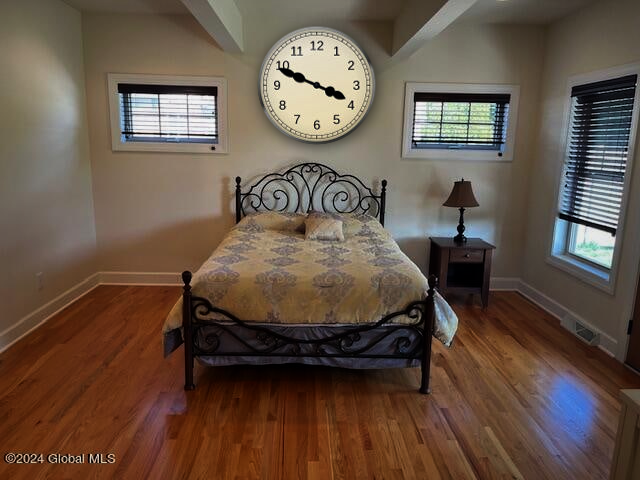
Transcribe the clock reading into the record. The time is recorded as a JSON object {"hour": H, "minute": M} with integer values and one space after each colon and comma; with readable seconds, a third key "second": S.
{"hour": 3, "minute": 49}
